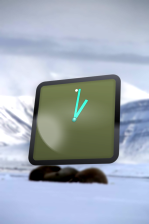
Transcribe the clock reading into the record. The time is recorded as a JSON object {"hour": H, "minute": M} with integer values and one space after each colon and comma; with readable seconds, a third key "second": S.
{"hour": 1, "minute": 1}
